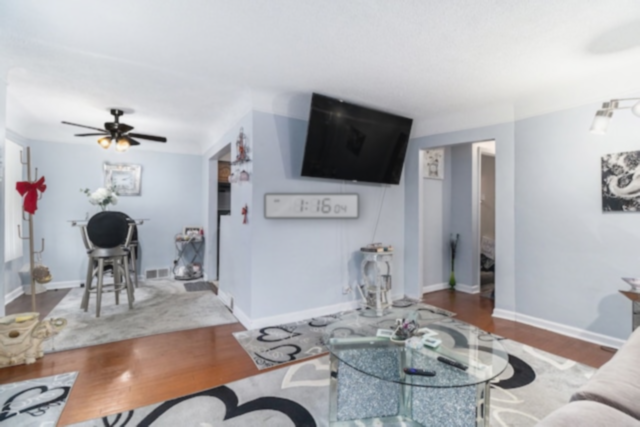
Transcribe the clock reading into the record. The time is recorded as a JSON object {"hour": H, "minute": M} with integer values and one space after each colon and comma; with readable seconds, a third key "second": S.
{"hour": 1, "minute": 16}
